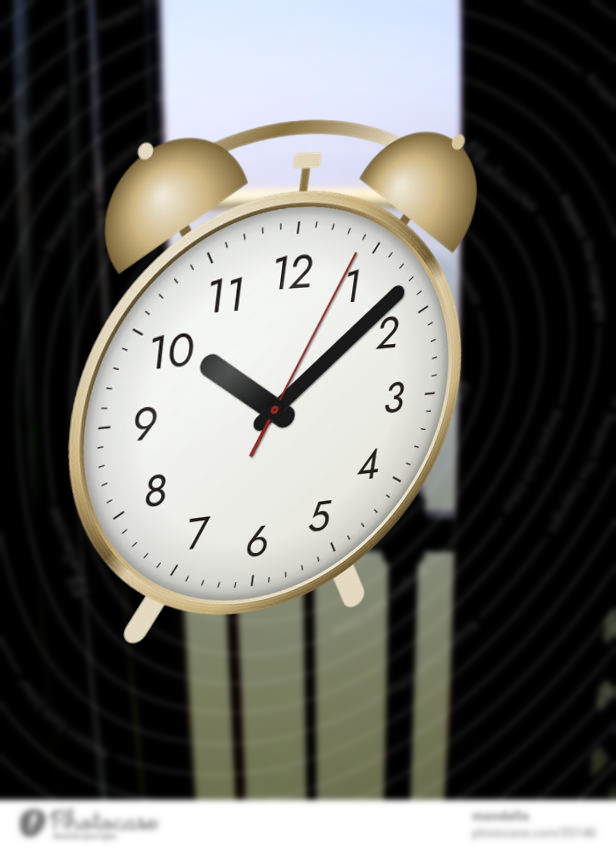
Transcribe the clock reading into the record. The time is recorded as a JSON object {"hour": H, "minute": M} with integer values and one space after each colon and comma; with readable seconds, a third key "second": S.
{"hour": 10, "minute": 8, "second": 4}
